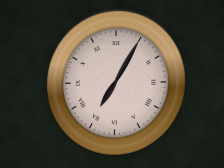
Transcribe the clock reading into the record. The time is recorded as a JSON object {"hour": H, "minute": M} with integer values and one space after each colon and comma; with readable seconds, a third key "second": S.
{"hour": 7, "minute": 5}
